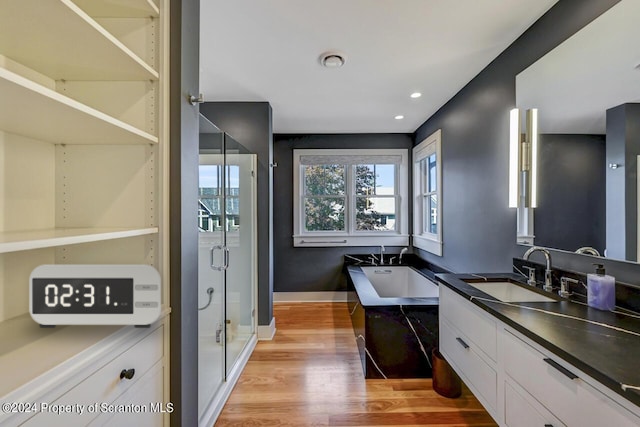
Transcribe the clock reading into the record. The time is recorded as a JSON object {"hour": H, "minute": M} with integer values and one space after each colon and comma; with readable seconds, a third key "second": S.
{"hour": 2, "minute": 31}
